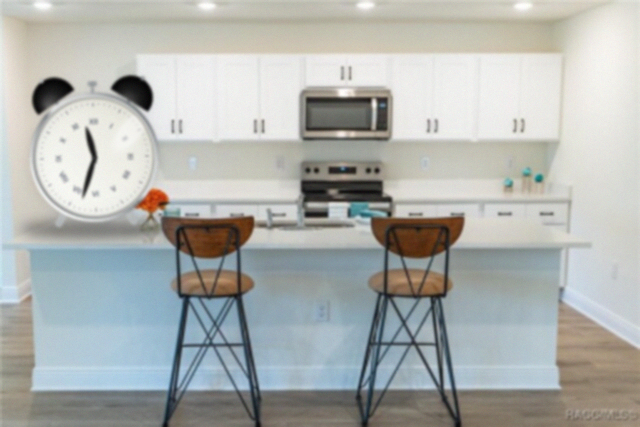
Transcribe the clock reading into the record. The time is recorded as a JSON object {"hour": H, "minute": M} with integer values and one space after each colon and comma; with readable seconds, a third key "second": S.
{"hour": 11, "minute": 33}
